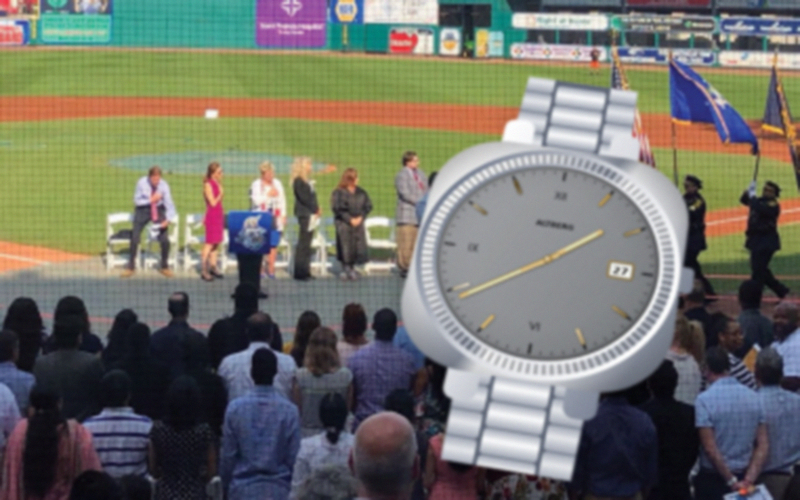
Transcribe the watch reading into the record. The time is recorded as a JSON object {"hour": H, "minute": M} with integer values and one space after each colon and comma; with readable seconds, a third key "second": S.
{"hour": 1, "minute": 39}
